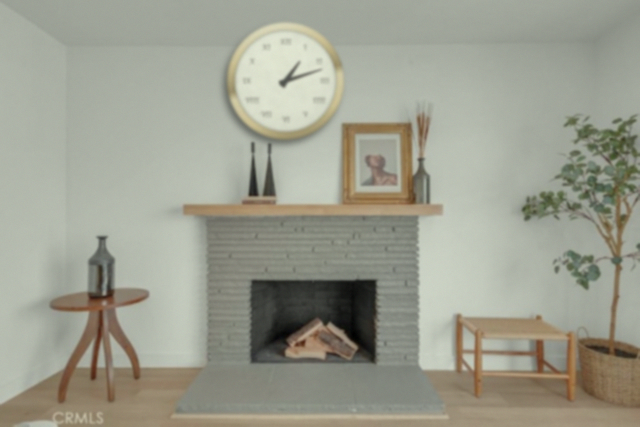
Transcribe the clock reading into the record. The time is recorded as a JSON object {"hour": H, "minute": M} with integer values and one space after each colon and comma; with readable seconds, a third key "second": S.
{"hour": 1, "minute": 12}
